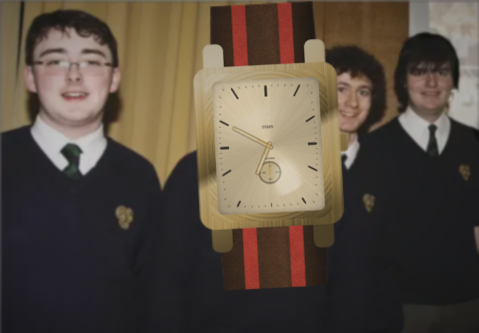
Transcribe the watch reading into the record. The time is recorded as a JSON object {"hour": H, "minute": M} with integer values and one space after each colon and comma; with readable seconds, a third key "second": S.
{"hour": 6, "minute": 50}
